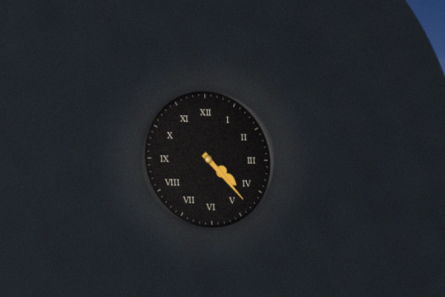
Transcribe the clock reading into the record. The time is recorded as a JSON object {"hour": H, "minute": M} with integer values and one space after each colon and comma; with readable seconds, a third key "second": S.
{"hour": 4, "minute": 23}
